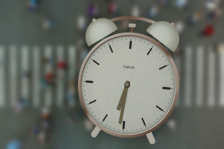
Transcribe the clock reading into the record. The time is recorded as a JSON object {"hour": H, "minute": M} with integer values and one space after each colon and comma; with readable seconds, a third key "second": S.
{"hour": 6, "minute": 31}
